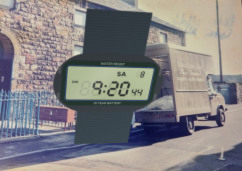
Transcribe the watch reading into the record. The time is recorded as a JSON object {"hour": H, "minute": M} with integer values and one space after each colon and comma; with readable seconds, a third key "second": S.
{"hour": 9, "minute": 20}
